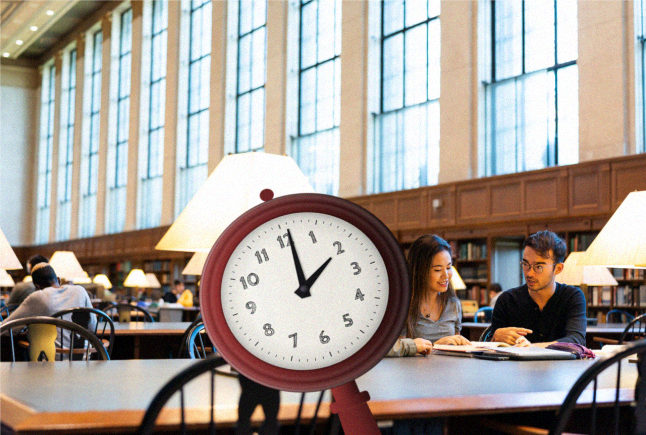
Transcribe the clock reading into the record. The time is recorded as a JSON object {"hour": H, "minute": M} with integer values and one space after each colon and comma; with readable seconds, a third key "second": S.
{"hour": 2, "minute": 1}
